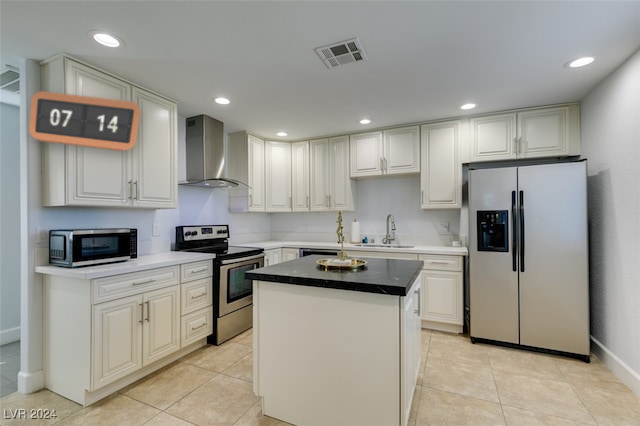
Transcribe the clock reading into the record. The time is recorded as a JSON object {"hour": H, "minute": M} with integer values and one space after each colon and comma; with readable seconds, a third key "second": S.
{"hour": 7, "minute": 14}
